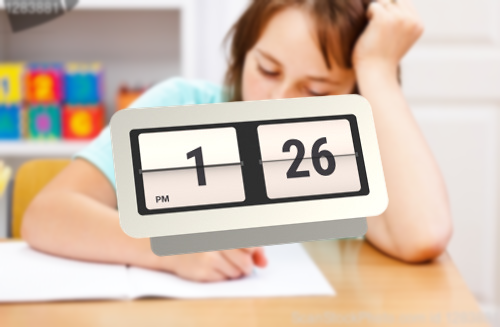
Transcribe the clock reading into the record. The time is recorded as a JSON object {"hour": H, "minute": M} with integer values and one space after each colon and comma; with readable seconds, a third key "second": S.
{"hour": 1, "minute": 26}
